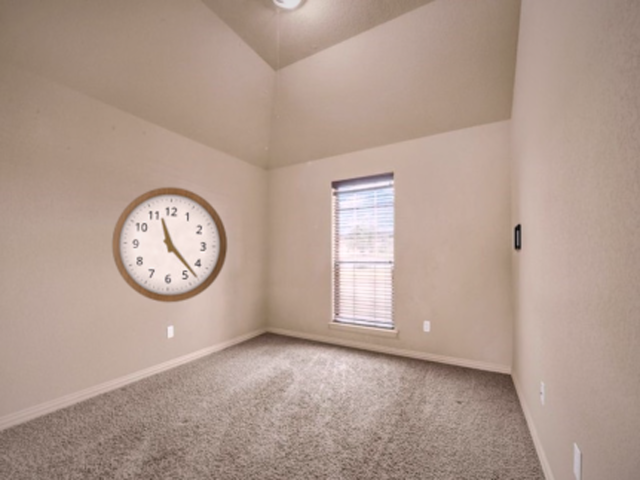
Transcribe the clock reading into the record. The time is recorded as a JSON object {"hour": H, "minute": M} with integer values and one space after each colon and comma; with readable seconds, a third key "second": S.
{"hour": 11, "minute": 23}
